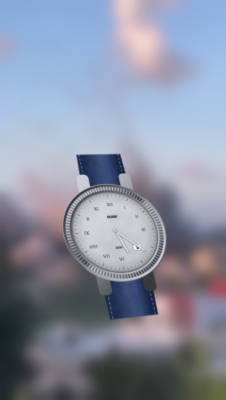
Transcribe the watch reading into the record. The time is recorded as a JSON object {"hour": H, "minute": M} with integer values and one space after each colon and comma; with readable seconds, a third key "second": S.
{"hour": 5, "minute": 22}
